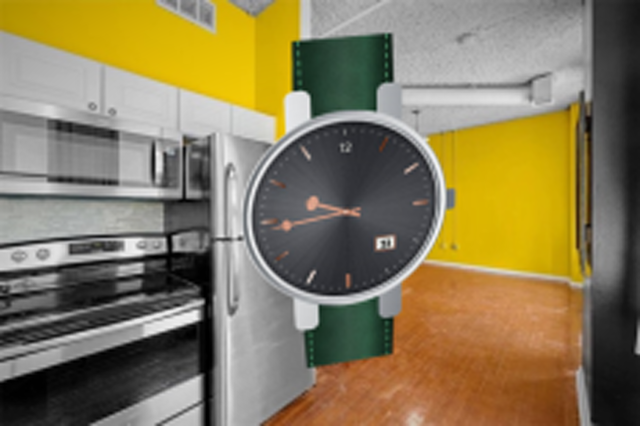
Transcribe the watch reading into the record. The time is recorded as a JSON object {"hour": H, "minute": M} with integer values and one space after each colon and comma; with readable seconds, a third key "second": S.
{"hour": 9, "minute": 44}
